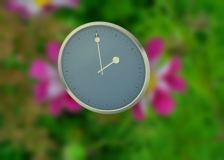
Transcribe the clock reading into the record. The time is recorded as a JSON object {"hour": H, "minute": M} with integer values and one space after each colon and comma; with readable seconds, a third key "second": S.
{"hour": 2, "minute": 0}
